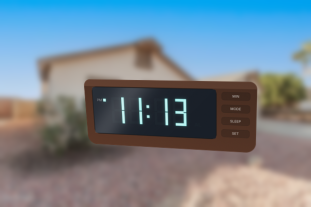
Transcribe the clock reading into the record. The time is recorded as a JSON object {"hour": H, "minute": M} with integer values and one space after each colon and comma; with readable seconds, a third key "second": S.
{"hour": 11, "minute": 13}
